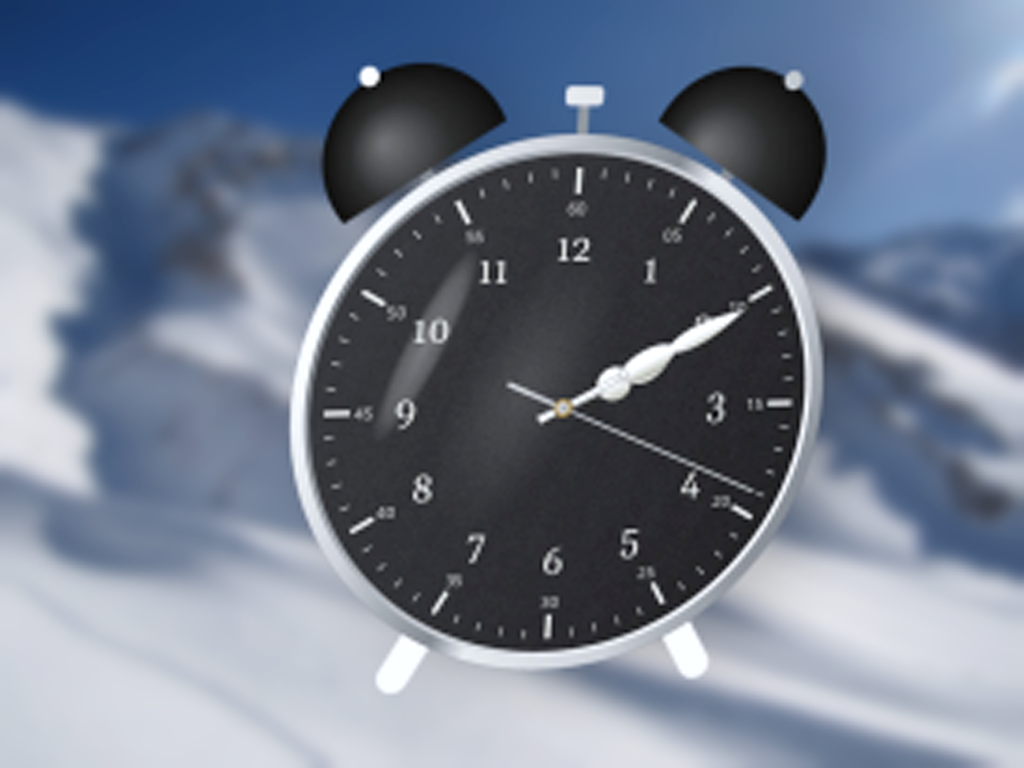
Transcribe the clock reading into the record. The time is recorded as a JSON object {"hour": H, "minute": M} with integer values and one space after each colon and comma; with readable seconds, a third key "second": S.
{"hour": 2, "minute": 10, "second": 19}
